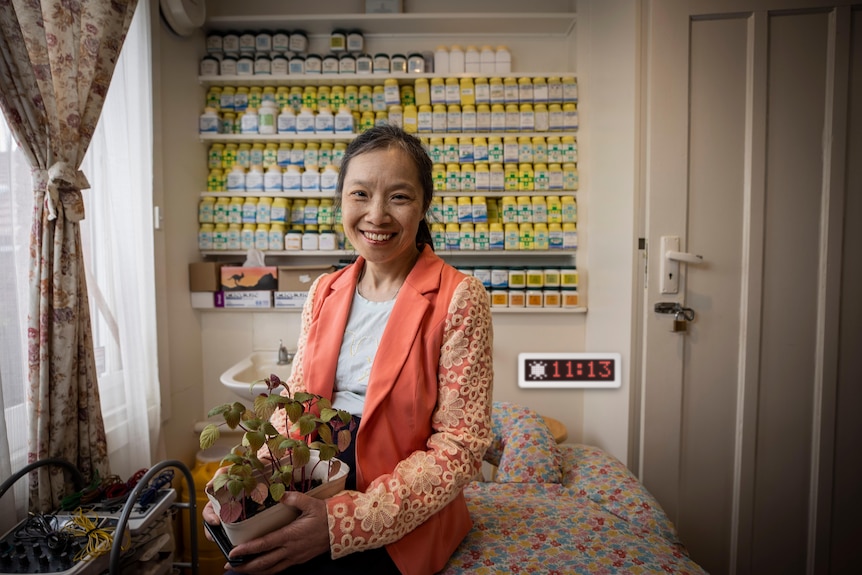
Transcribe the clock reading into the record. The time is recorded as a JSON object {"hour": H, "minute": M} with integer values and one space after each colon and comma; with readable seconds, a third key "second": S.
{"hour": 11, "minute": 13}
